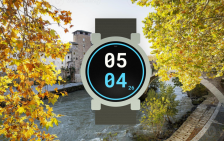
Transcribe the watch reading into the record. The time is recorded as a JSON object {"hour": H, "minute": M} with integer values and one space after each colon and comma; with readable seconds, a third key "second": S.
{"hour": 5, "minute": 4}
